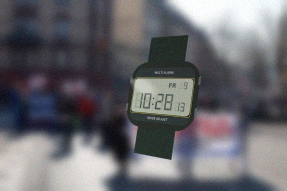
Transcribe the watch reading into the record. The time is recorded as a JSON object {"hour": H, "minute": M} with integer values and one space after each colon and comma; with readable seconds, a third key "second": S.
{"hour": 10, "minute": 28, "second": 13}
